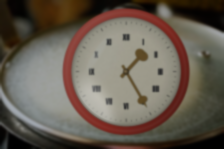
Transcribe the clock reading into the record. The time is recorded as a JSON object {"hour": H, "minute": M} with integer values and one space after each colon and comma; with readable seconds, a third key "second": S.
{"hour": 1, "minute": 25}
